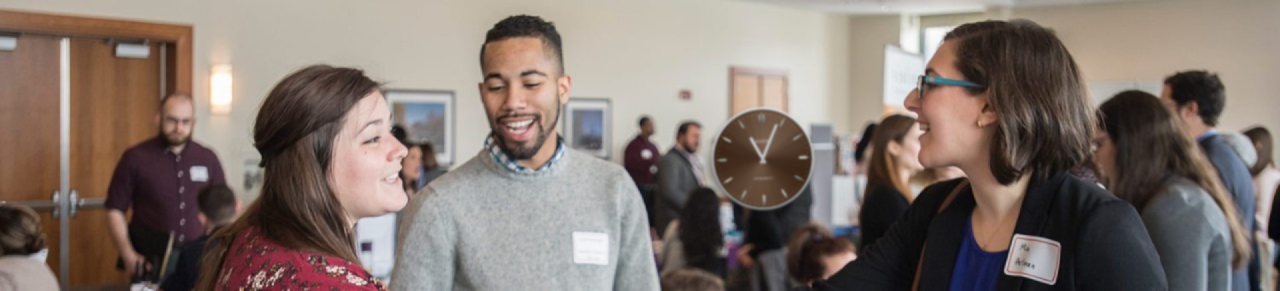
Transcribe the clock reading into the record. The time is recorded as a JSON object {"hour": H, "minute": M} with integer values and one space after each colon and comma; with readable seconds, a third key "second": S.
{"hour": 11, "minute": 4}
